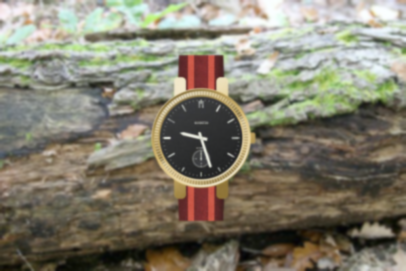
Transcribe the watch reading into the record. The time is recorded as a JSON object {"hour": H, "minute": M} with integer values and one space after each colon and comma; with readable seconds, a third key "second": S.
{"hour": 9, "minute": 27}
